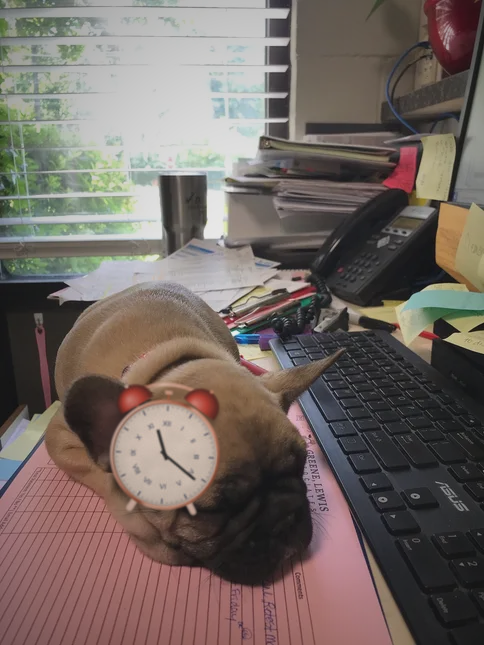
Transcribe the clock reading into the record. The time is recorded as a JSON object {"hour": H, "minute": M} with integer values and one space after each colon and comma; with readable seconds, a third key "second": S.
{"hour": 11, "minute": 21}
